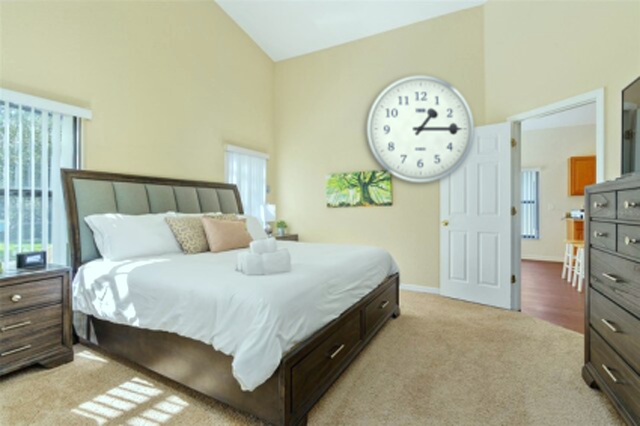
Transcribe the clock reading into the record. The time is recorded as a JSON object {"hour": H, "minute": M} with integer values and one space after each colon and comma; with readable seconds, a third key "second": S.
{"hour": 1, "minute": 15}
